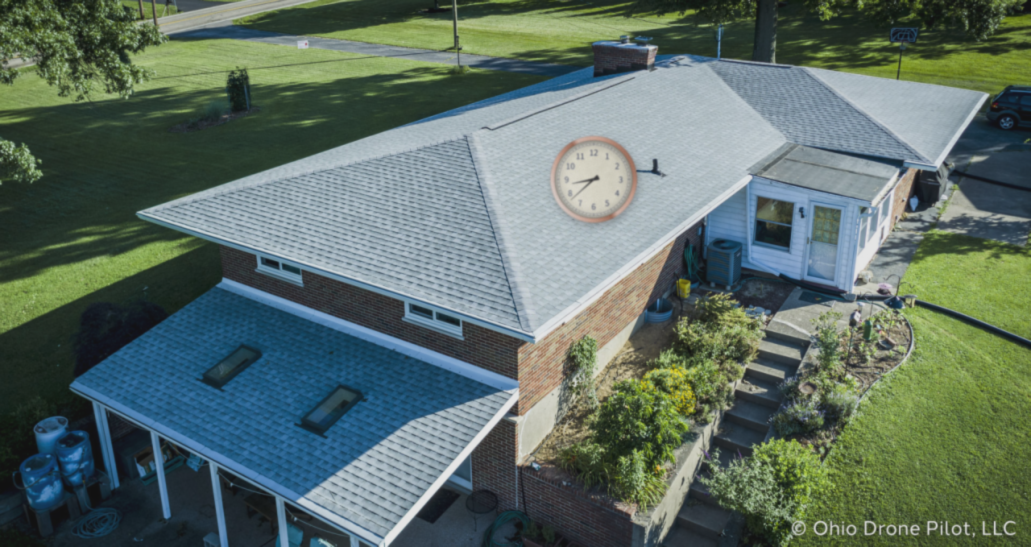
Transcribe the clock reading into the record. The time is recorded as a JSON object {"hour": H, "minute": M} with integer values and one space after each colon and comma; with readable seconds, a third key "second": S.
{"hour": 8, "minute": 38}
